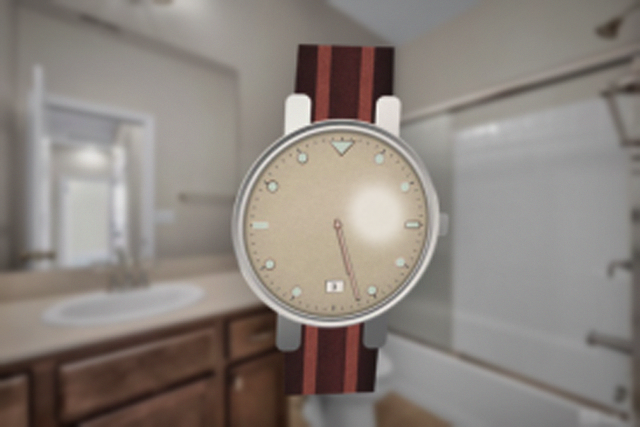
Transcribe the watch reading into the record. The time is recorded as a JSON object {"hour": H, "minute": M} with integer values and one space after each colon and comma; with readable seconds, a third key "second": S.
{"hour": 5, "minute": 27}
